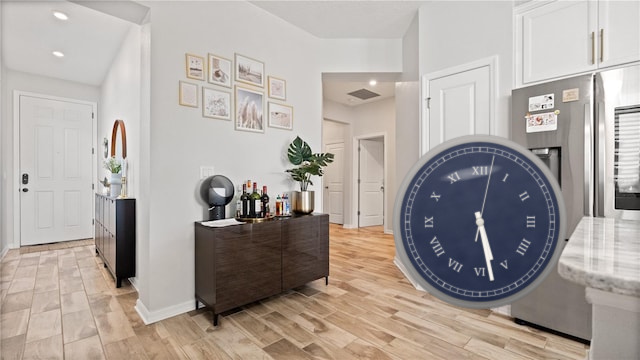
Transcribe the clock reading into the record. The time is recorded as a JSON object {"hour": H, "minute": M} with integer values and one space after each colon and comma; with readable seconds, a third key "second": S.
{"hour": 5, "minute": 28, "second": 2}
